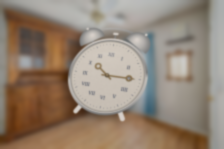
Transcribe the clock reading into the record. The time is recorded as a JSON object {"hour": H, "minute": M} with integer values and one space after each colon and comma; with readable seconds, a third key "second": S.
{"hour": 10, "minute": 15}
